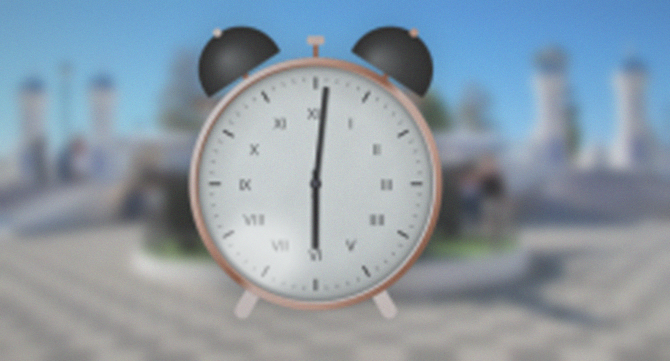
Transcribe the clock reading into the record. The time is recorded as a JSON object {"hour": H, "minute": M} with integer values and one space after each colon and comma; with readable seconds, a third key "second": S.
{"hour": 6, "minute": 1}
